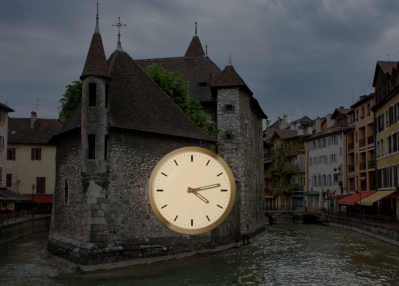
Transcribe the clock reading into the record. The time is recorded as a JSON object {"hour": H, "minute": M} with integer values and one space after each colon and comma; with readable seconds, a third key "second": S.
{"hour": 4, "minute": 13}
